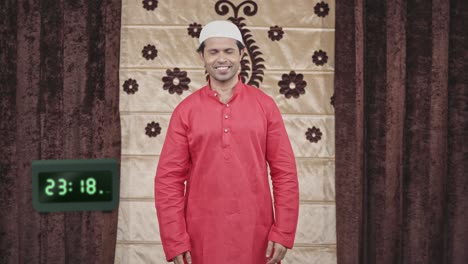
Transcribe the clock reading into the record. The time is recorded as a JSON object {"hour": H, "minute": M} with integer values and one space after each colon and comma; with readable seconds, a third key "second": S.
{"hour": 23, "minute": 18}
